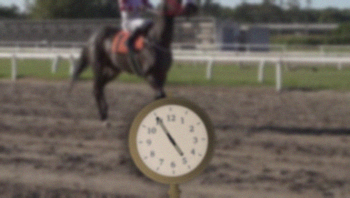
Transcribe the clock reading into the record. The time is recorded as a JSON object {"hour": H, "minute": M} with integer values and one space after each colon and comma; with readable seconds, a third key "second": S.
{"hour": 4, "minute": 55}
